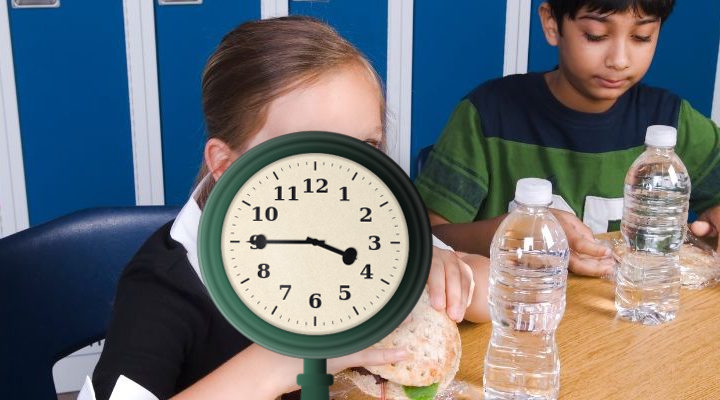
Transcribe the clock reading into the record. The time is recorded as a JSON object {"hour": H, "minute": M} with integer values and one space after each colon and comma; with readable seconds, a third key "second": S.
{"hour": 3, "minute": 45}
